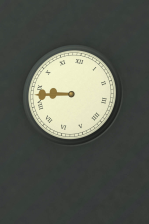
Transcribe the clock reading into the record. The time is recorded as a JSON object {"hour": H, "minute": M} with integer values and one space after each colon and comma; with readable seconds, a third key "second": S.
{"hour": 8, "minute": 43}
